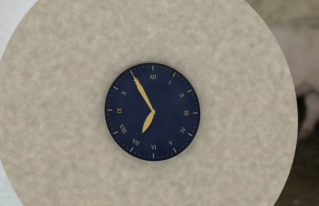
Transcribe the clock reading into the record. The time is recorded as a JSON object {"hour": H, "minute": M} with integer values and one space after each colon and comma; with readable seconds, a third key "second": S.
{"hour": 6, "minute": 55}
